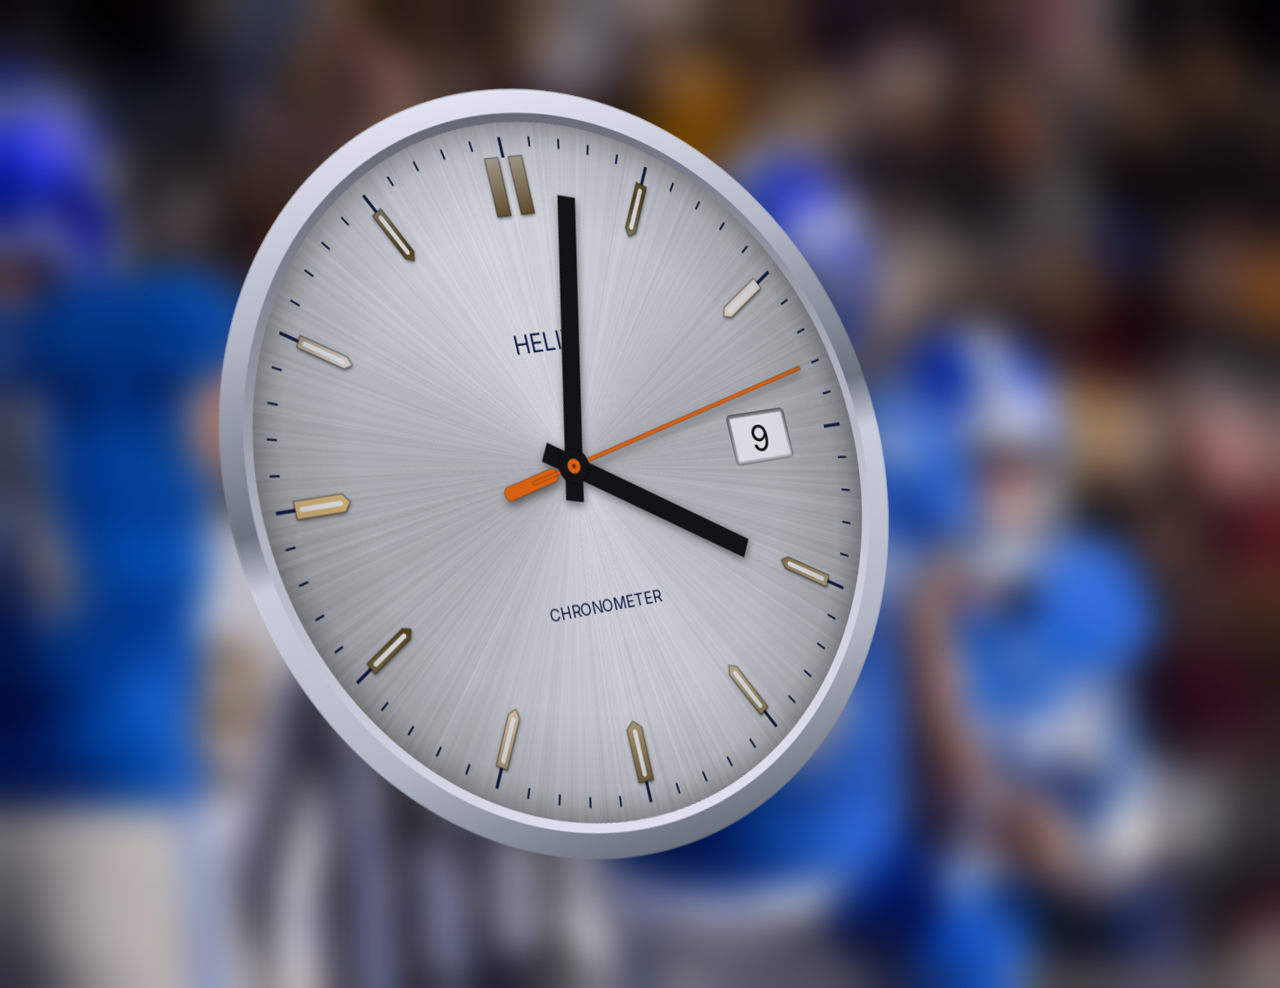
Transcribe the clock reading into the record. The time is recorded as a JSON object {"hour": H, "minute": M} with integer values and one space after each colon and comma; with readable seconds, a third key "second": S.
{"hour": 4, "minute": 2, "second": 13}
